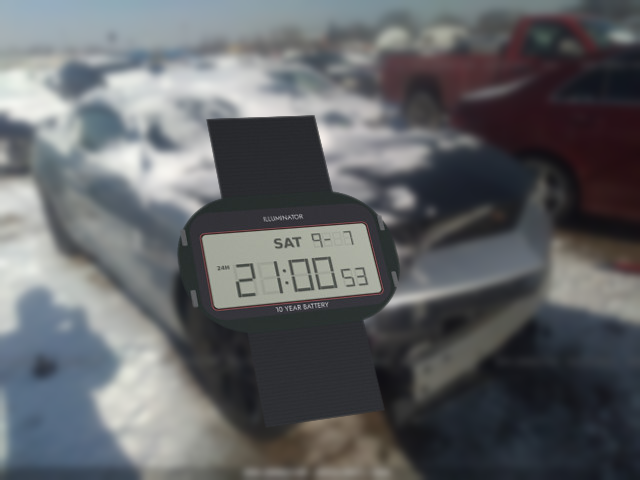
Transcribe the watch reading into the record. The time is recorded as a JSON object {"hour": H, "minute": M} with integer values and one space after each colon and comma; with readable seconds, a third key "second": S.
{"hour": 21, "minute": 0, "second": 53}
